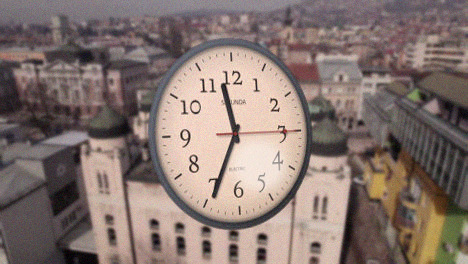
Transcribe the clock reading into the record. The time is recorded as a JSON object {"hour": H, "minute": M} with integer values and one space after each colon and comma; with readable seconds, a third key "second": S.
{"hour": 11, "minute": 34, "second": 15}
